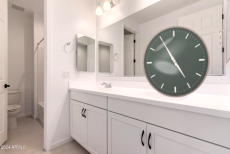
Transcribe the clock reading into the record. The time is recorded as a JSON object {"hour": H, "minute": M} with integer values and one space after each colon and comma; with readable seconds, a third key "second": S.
{"hour": 4, "minute": 55}
